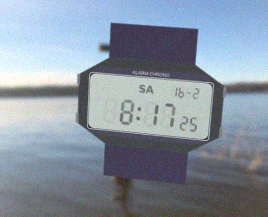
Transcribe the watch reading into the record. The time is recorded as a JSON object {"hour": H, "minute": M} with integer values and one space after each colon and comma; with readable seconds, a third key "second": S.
{"hour": 8, "minute": 17, "second": 25}
